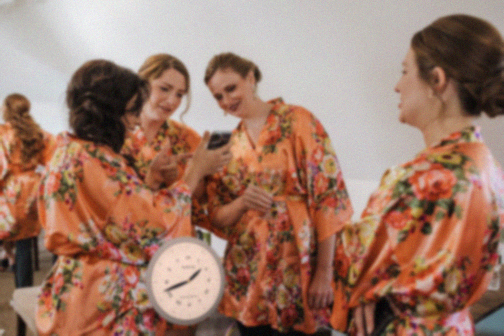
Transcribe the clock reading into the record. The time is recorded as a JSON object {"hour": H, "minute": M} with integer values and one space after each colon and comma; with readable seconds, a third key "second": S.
{"hour": 1, "minute": 42}
